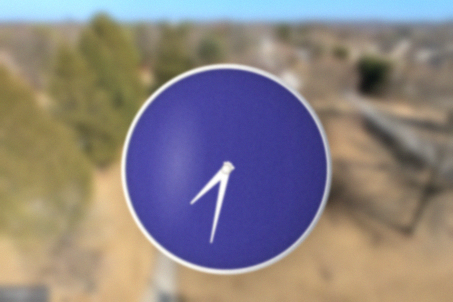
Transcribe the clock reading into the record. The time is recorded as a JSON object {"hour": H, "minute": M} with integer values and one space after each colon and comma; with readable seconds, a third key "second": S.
{"hour": 7, "minute": 32}
